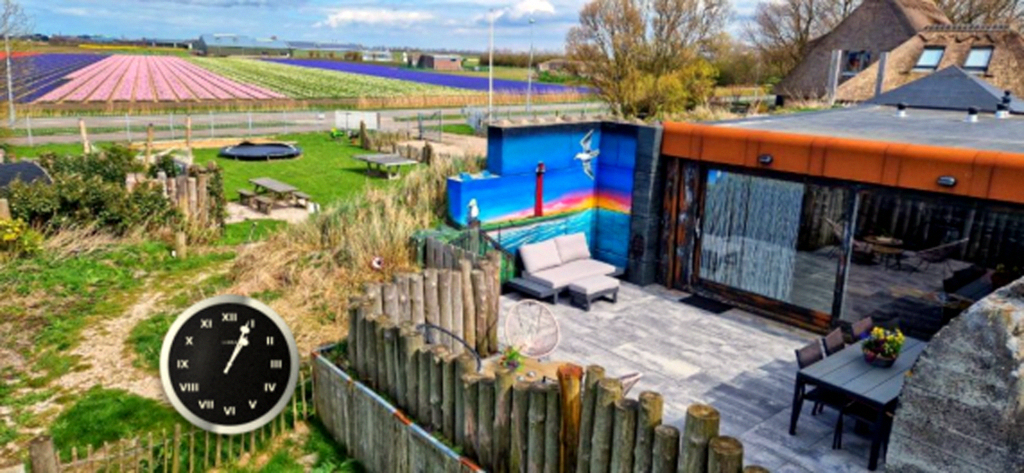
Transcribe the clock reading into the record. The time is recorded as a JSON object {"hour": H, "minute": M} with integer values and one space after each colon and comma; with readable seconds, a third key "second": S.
{"hour": 1, "minute": 4}
